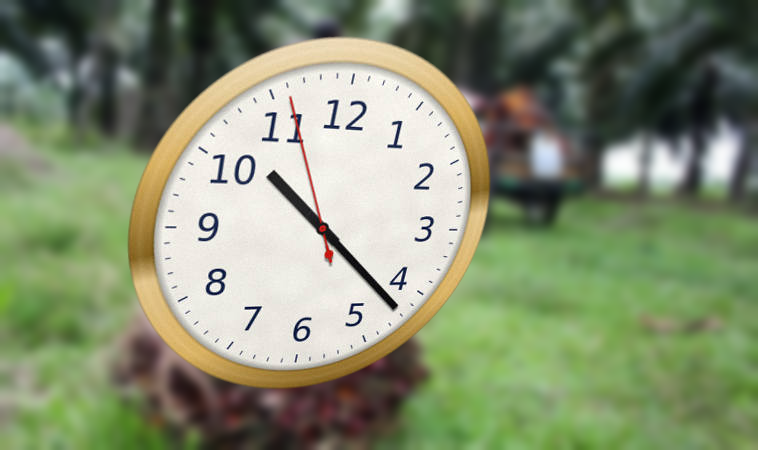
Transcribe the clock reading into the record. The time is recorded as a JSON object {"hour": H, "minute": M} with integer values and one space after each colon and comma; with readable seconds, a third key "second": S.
{"hour": 10, "minute": 21, "second": 56}
